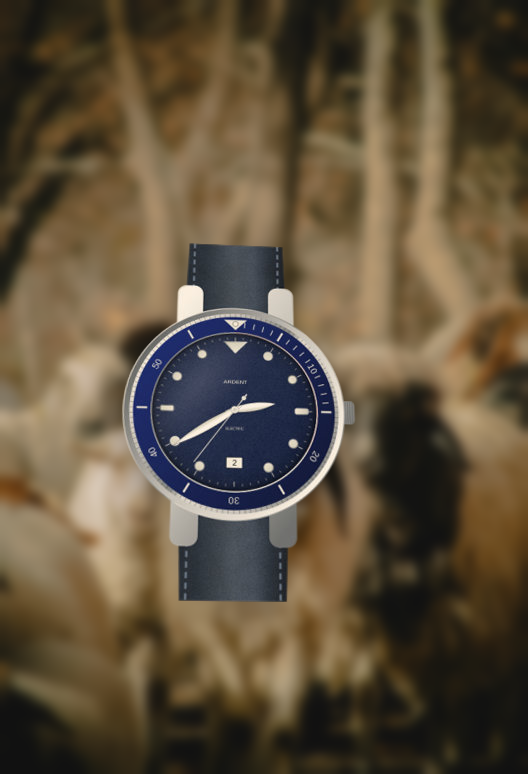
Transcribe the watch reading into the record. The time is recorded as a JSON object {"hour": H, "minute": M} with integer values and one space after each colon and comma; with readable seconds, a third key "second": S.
{"hour": 2, "minute": 39, "second": 36}
